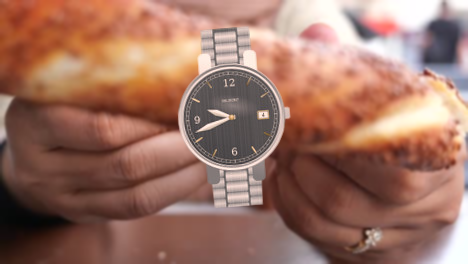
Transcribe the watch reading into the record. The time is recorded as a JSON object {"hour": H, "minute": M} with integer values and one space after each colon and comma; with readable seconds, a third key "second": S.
{"hour": 9, "minute": 42}
